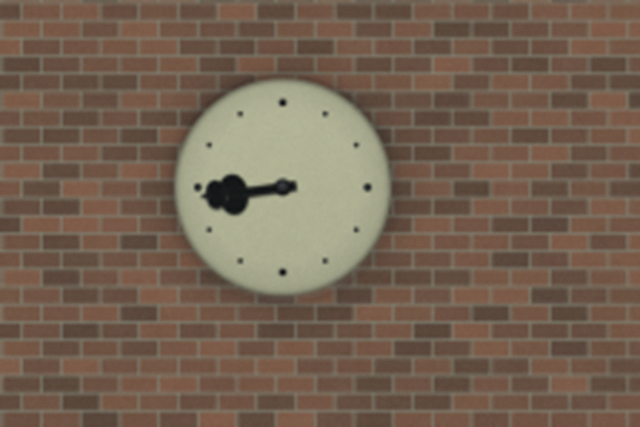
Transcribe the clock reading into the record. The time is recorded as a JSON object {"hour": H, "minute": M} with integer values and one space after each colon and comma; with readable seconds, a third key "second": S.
{"hour": 8, "minute": 44}
